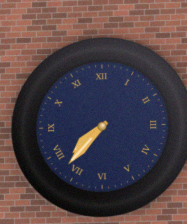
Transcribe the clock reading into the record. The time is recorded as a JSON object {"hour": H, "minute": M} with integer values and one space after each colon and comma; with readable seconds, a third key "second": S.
{"hour": 7, "minute": 37}
